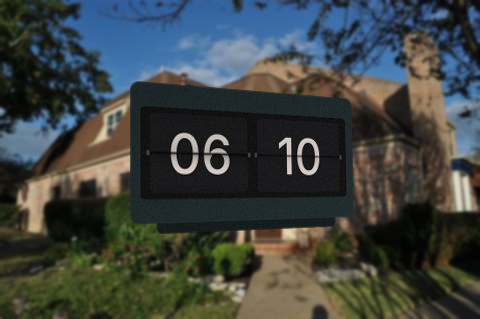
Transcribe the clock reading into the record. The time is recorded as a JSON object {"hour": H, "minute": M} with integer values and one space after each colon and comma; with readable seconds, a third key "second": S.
{"hour": 6, "minute": 10}
